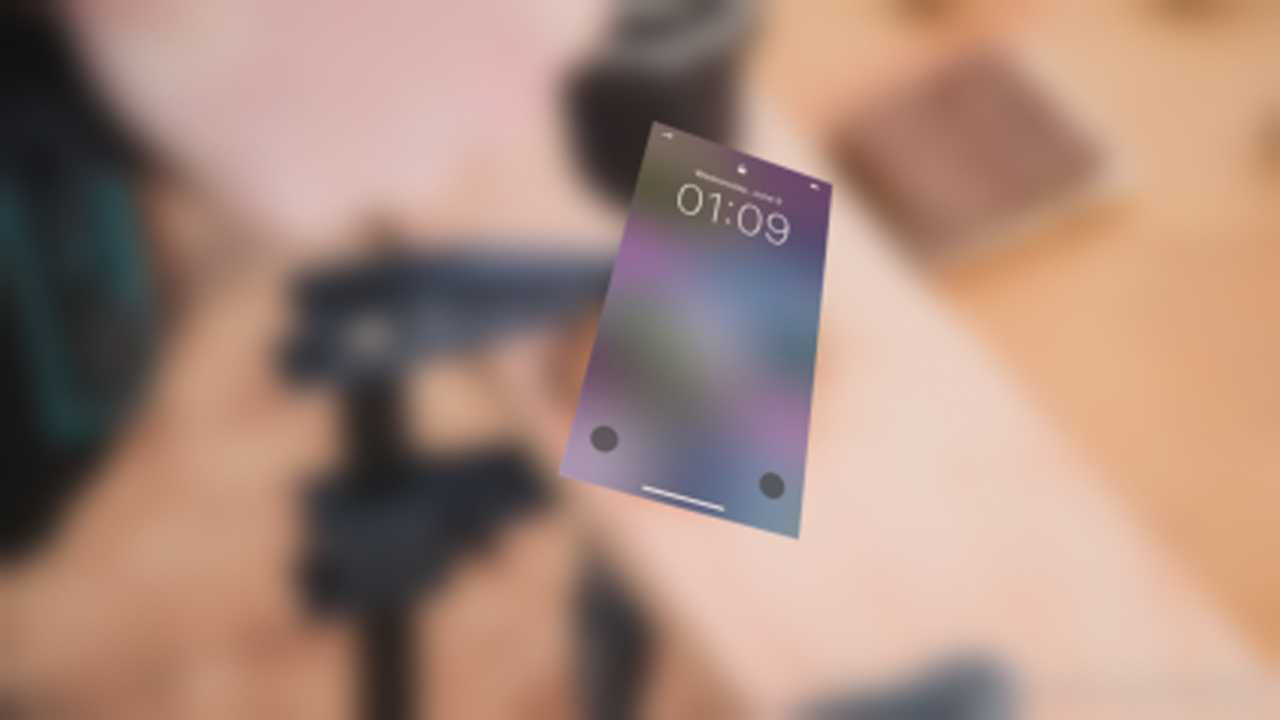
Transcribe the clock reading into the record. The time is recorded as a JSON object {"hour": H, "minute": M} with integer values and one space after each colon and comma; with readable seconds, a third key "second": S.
{"hour": 1, "minute": 9}
